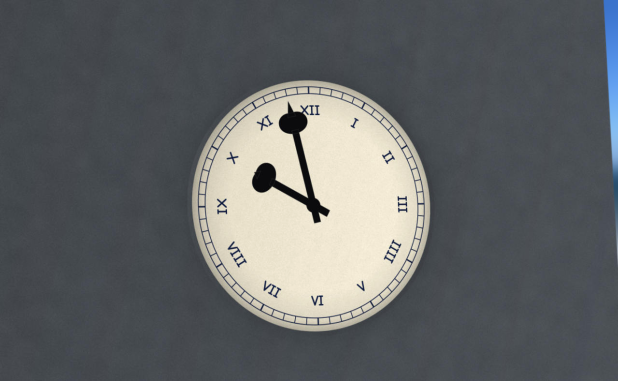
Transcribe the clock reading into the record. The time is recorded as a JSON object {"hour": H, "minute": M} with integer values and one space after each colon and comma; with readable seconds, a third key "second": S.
{"hour": 9, "minute": 58}
